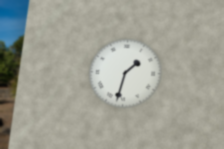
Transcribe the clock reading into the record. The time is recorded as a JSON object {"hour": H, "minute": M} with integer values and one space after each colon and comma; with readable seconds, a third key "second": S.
{"hour": 1, "minute": 32}
